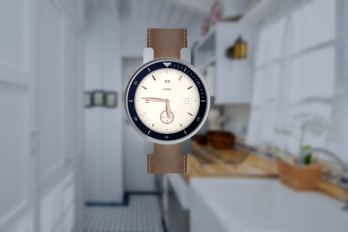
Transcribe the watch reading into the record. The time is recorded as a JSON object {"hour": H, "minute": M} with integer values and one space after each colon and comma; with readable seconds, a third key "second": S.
{"hour": 5, "minute": 46}
